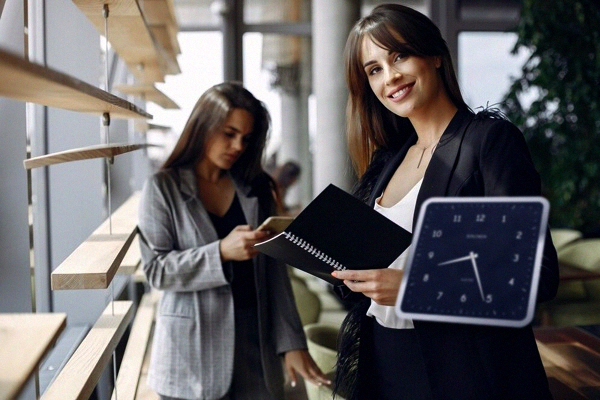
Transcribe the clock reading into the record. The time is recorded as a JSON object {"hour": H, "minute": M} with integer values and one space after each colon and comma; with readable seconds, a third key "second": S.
{"hour": 8, "minute": 26}
